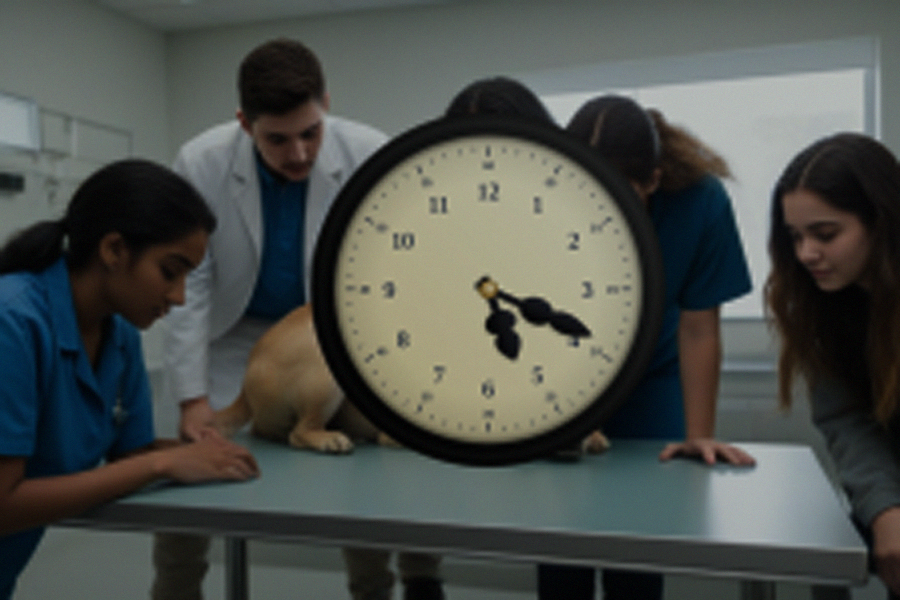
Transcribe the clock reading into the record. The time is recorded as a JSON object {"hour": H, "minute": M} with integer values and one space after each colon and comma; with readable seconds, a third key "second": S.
{"hour": 5, "minute": 19}
